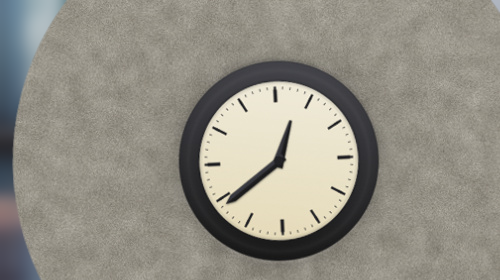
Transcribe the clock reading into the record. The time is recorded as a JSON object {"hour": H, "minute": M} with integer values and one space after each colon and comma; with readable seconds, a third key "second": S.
{"hour": 12, "minute": 39}
